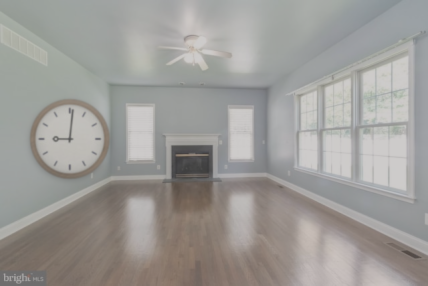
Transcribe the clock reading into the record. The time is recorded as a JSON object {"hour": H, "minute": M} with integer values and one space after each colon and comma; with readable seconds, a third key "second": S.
{"hour": 9, "minute": 1}
